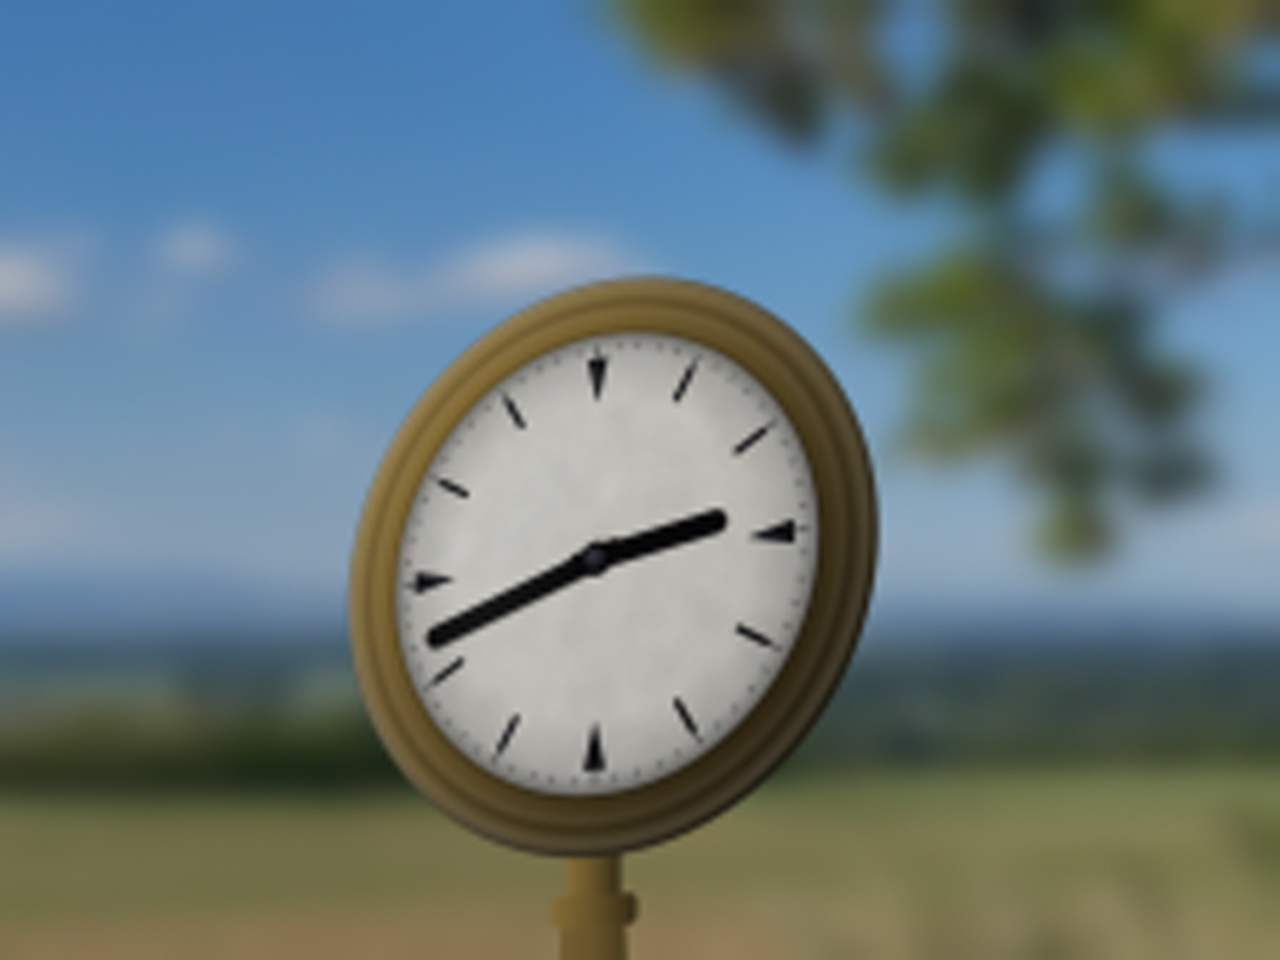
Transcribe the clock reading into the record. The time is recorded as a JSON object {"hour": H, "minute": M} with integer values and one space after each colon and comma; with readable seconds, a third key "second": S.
{"hour": 2, "minute": 42}
